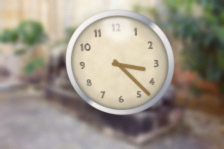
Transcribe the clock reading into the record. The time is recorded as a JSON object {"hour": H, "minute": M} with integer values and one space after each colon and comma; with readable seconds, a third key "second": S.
{"hour": 3, "minute": 23}
